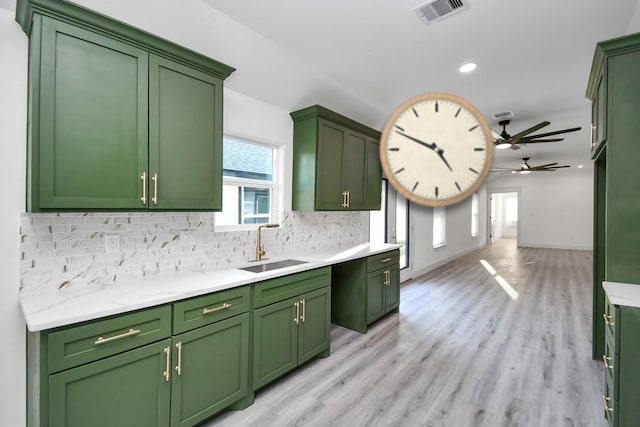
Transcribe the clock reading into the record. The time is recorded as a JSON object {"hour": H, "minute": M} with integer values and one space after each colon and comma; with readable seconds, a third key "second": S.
{"hour": 4, "minute": 49}
